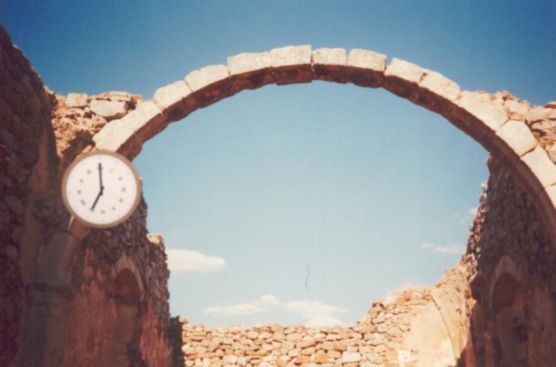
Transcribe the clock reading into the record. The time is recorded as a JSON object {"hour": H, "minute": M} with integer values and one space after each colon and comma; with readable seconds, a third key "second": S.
{"hour": 7, "minute": 0}
